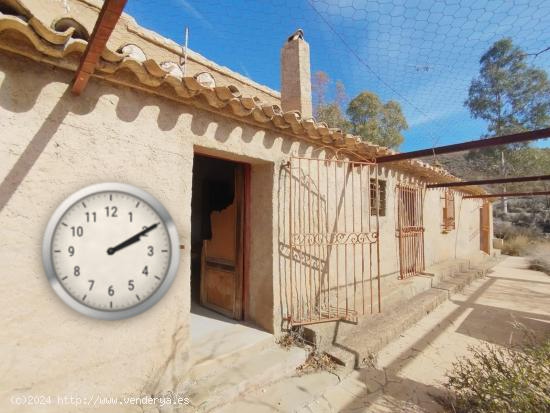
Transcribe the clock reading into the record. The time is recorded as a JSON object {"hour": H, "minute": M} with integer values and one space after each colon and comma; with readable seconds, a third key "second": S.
{"hour": 2, "minute": 10}
